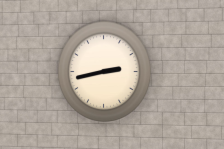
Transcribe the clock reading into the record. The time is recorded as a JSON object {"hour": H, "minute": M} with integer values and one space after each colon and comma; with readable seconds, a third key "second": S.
{"hour": 2, "minute": 43}
